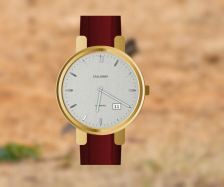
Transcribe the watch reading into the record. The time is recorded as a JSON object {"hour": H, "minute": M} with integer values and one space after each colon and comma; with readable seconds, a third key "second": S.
{"hour": 6, "minute": 20}
